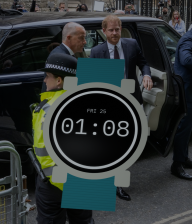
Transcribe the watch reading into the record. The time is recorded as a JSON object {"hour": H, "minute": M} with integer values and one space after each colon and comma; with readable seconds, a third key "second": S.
{"hour": 1, "minute": 8}
